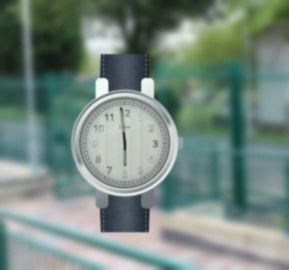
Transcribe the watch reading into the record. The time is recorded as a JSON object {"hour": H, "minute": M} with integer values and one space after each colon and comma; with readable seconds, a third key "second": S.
{"hour": 5, "minute": 59}
